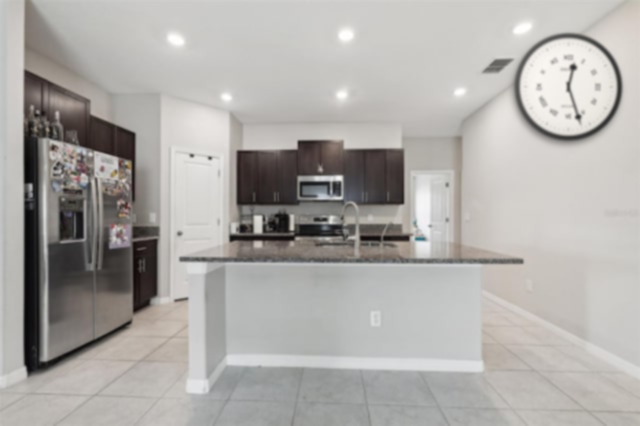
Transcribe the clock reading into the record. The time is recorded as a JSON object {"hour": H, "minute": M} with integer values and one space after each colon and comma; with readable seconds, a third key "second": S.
{"hour": 12, "minute": 27}
